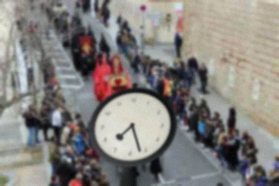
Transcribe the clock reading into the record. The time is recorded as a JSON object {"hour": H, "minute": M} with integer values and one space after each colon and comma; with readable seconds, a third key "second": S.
{"hour": 7, "minute": 27}
